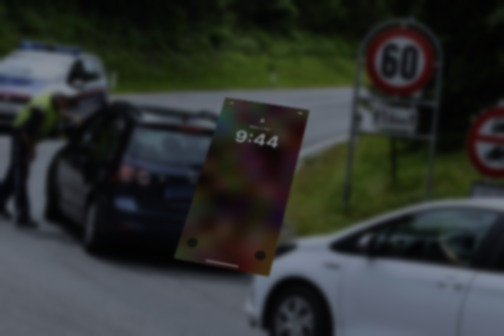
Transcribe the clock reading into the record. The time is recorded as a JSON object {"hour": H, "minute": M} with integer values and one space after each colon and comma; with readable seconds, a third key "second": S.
{"hour": 9, "minute": 44}
